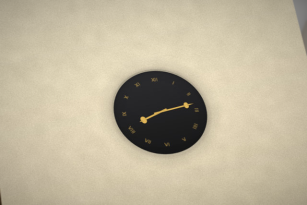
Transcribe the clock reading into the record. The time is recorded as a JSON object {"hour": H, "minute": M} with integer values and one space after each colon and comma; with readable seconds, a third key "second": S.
{"hour": 8, "minute": 13}
